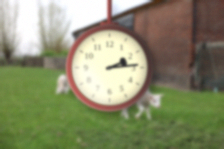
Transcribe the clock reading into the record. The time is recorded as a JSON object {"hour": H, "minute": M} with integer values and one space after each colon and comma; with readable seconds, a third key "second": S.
{"hour": 2, "minute": 14}
